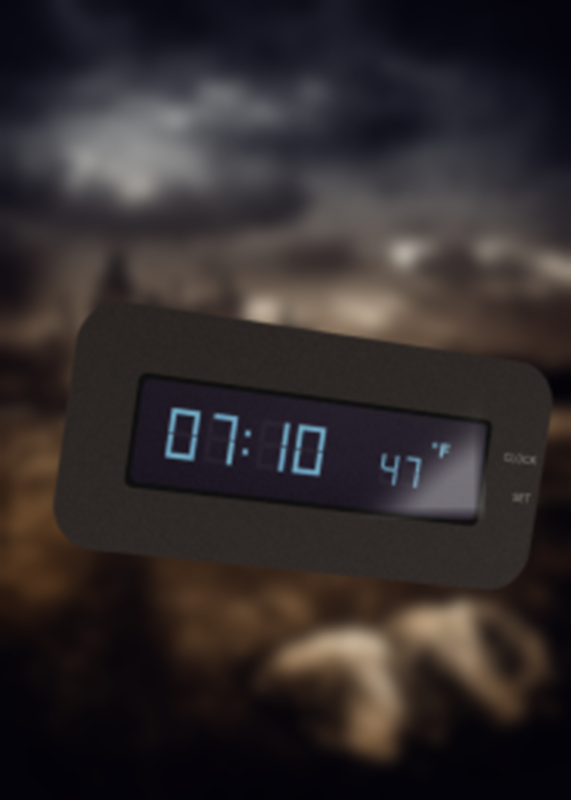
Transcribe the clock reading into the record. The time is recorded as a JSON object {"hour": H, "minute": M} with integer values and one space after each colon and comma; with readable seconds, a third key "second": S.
{"hour": 7, "minute": 10}
